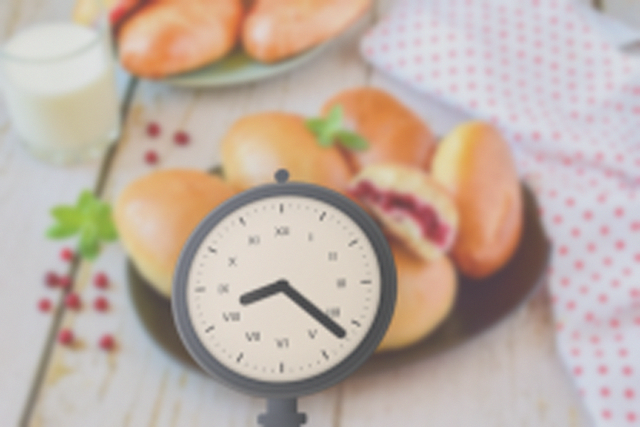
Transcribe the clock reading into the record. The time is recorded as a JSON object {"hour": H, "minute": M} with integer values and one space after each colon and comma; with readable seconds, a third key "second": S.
{"hour": 8, "minute": 22}
